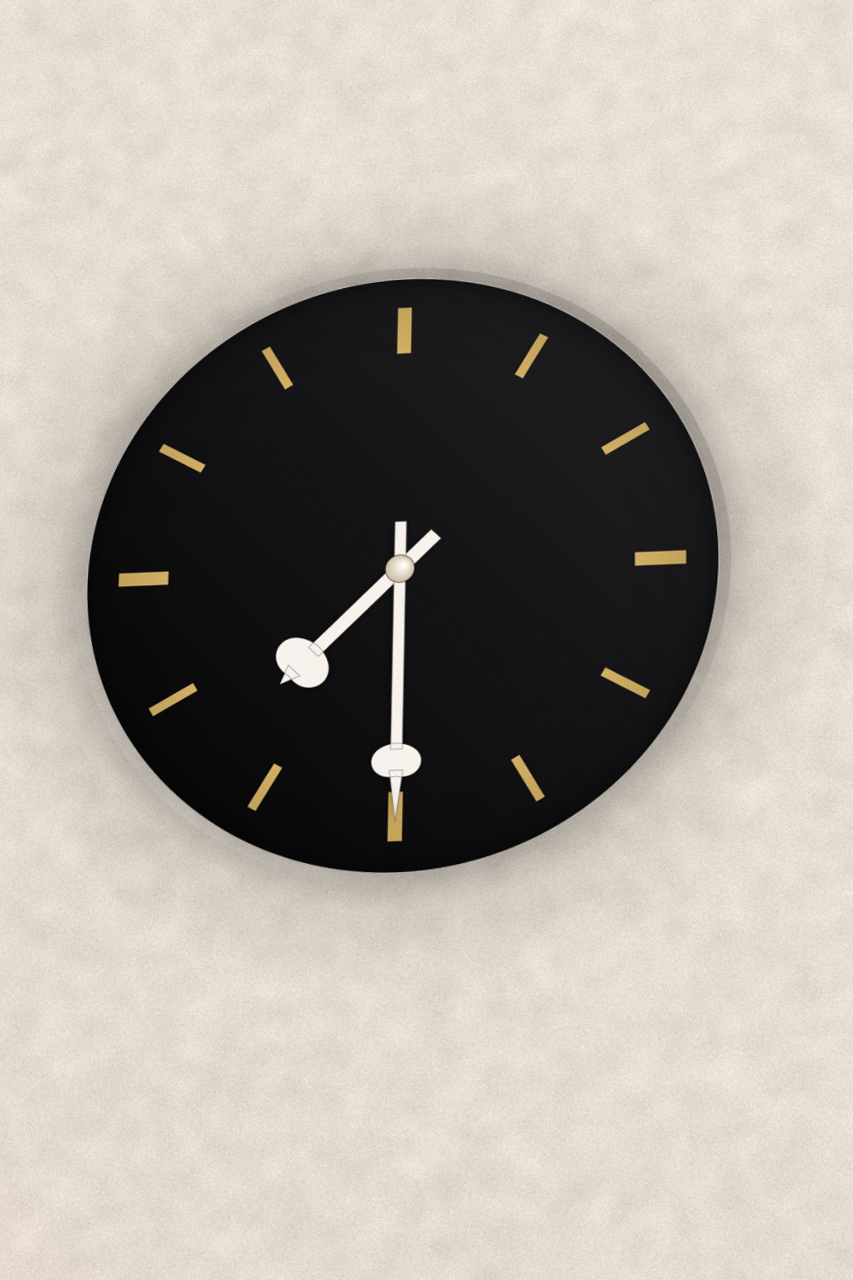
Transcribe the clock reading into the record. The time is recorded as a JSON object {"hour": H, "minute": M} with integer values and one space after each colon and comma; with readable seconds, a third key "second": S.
{"hour": 7, "minute": 30}
